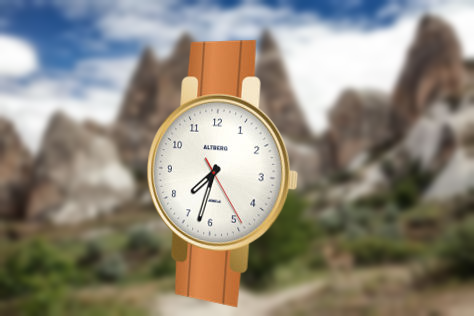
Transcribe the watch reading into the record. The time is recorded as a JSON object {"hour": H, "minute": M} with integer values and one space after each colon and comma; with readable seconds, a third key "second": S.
{"hour": 7, "minute": 32, "second": 24}
